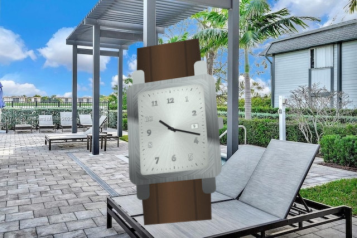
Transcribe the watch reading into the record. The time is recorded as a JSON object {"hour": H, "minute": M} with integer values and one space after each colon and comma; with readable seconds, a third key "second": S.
{"hour": 10, "minute": 18}
